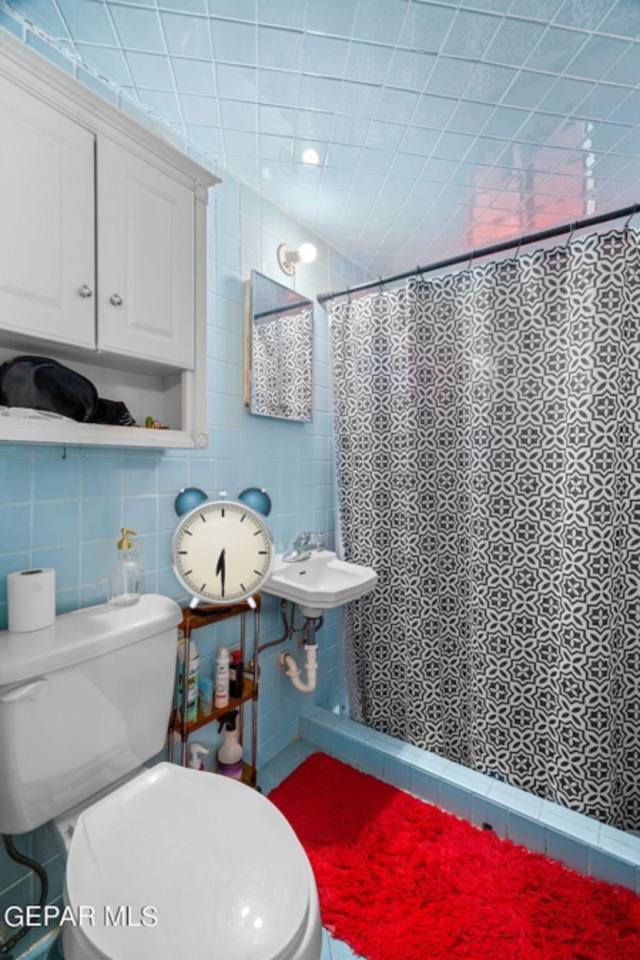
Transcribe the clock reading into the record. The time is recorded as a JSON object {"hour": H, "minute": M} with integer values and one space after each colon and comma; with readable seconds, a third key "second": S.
{"hour": 6, "minute": 30}
